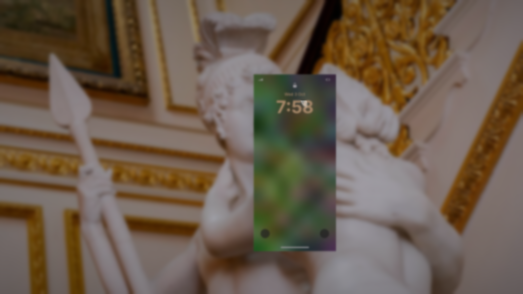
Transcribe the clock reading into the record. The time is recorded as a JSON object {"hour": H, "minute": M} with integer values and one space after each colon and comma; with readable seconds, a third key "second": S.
{"hour": 7, "minute": 58}
